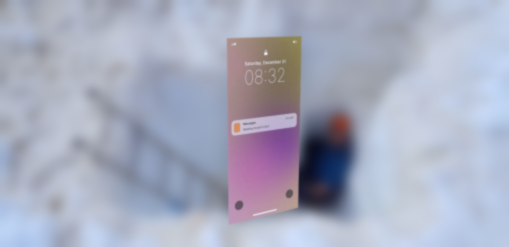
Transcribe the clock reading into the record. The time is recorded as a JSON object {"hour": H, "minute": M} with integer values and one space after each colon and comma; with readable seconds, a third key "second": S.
{"hour": 8, "minute": 32}
